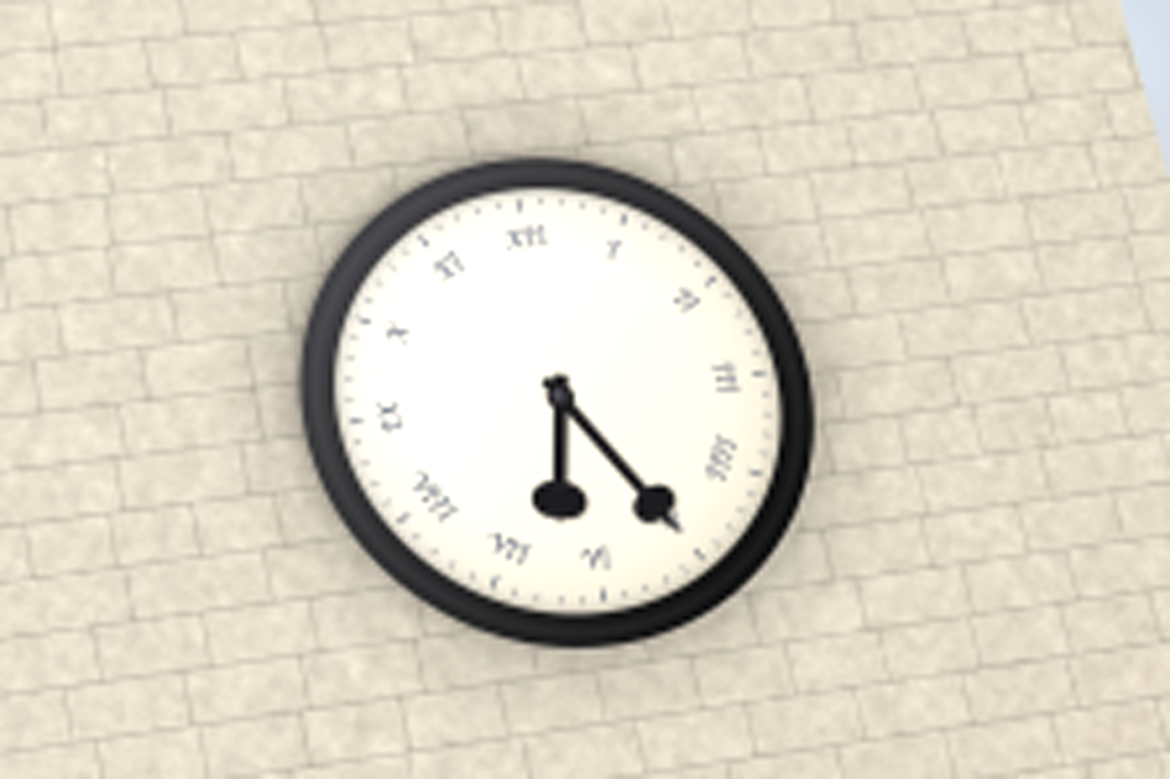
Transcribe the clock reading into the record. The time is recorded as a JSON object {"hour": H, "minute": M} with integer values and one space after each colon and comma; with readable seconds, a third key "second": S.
{"hour": 6, "minute": 25}
